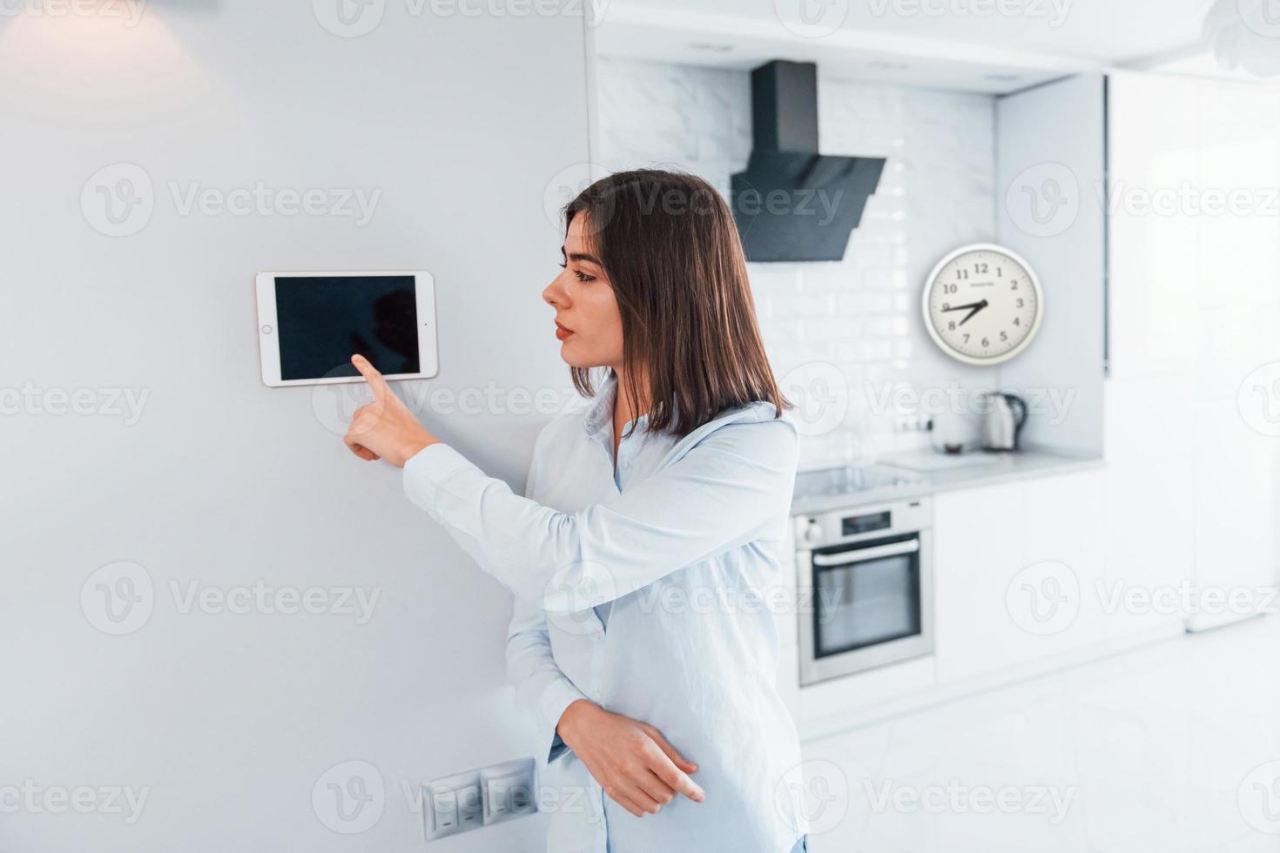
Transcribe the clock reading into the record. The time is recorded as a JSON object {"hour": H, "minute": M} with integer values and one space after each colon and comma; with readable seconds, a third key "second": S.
{"hour": 7, "minute": 44}
